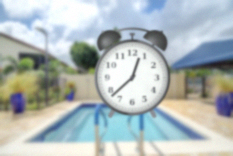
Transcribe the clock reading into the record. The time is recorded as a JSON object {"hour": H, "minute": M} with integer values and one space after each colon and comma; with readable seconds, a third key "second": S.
{"hour": 12, "minute": 38}
